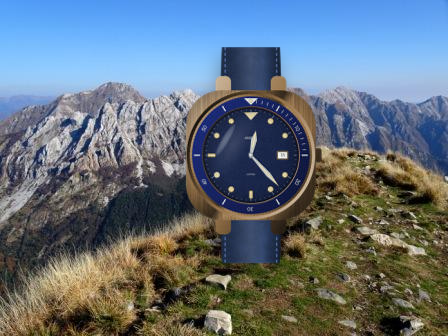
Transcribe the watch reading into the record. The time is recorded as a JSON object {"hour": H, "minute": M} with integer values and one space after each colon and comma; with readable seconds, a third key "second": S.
{"hour": 12, "minute": 23}
